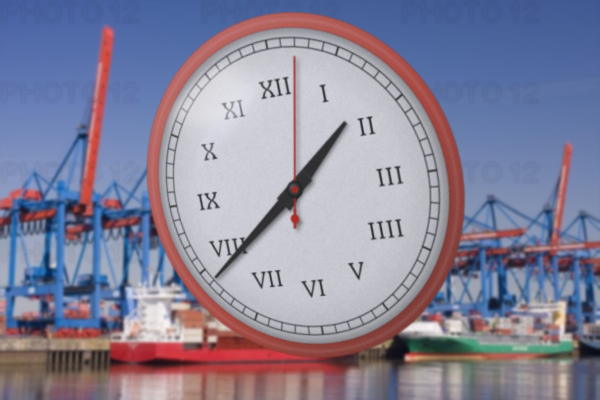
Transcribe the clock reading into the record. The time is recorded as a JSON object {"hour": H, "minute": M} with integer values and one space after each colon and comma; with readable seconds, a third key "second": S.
{"hour": 1, "minute": 39, "second": 2}
